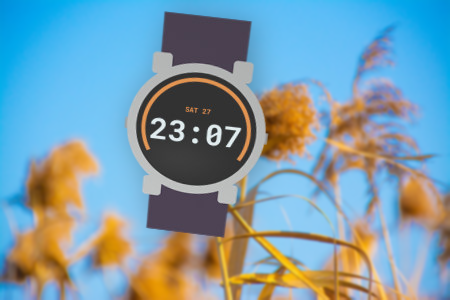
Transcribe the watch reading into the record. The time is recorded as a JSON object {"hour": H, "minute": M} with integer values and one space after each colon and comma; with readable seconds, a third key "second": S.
{"hour": 23, "minute": 7}
